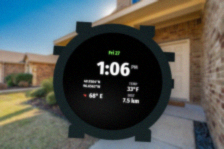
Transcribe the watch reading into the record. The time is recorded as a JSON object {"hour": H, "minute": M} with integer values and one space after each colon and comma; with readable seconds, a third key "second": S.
{"hour": 1, "minute": 6}
